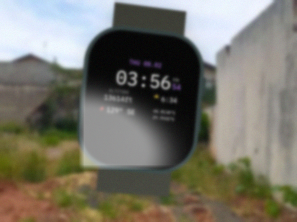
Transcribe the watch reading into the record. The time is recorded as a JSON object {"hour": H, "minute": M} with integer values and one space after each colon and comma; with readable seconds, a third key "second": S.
{"hour": 3, "minute": 56}
